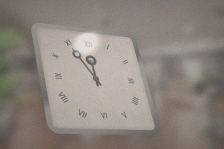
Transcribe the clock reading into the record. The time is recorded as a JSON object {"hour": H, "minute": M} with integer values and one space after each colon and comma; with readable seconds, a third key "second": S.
{"hour": 11, "minute": 55}
